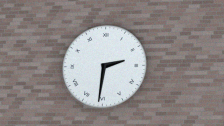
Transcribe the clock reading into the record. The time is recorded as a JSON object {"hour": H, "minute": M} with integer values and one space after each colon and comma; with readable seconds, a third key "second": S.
{"hour": 2, "minute": 31}
